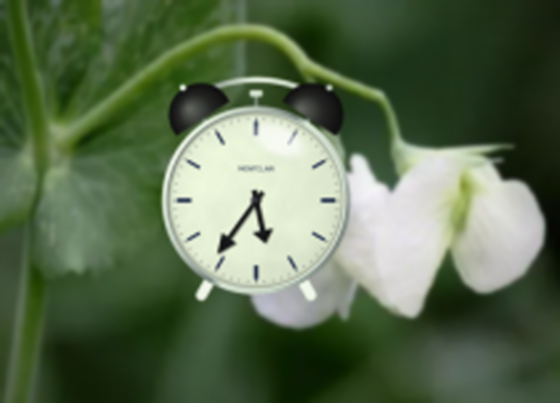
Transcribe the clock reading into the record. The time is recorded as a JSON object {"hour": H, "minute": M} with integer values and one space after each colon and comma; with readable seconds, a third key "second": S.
{"hour": 5, "minute": 36}
